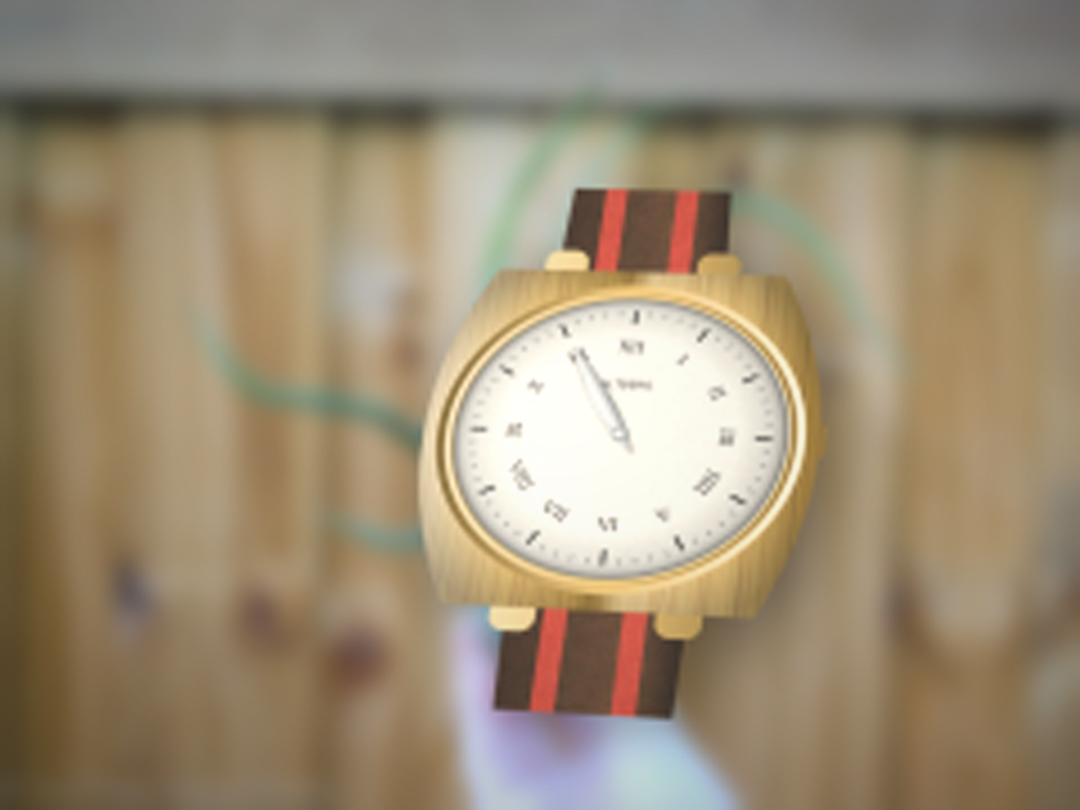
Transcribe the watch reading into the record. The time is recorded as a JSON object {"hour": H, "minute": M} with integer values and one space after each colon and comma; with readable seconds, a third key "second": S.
{"hour": 10, "minute": 55}
